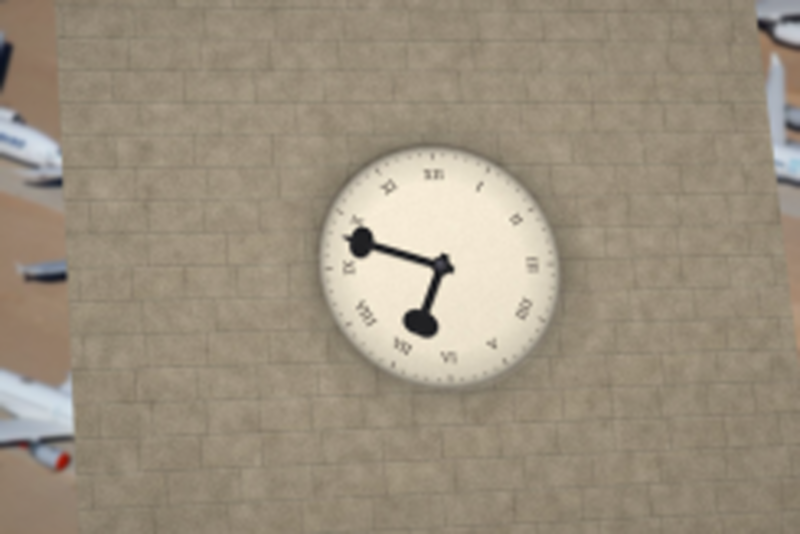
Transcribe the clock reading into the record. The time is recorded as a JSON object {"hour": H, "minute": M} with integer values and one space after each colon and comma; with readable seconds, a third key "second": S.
{"hour": 6, "minute": 48}
